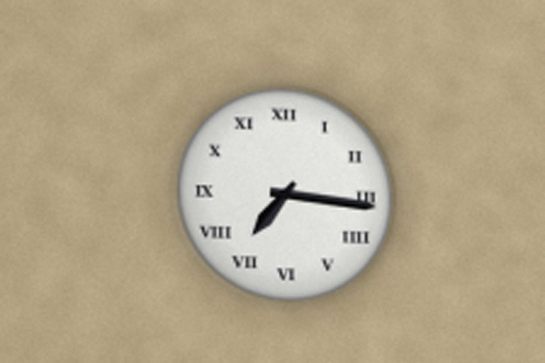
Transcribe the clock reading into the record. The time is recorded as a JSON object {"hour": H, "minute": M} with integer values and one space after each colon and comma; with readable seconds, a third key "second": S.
{"hour": 7, "minute": 16}
